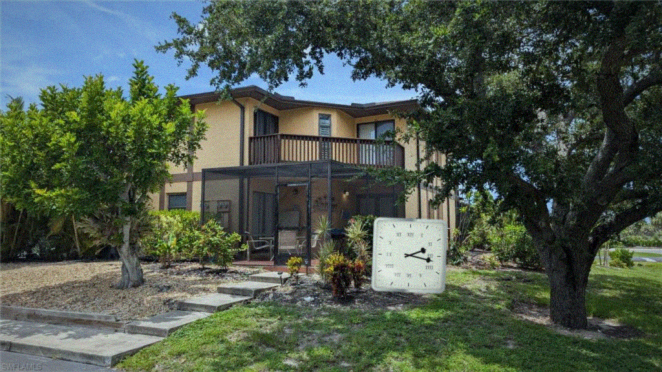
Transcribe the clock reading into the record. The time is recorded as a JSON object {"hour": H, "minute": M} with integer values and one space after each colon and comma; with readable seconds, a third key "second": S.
{"hour": 2, "minute": 17}
